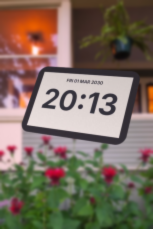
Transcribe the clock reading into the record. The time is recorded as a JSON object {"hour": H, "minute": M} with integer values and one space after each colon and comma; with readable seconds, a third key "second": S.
{"hour": 20, "minute": 13}
